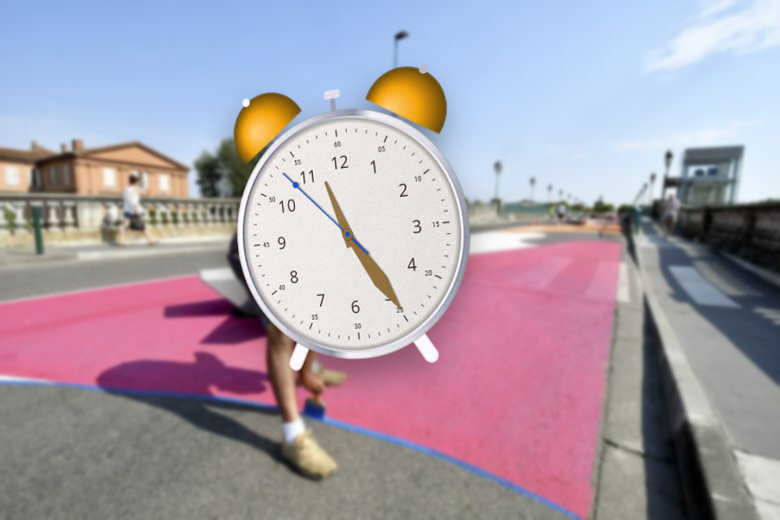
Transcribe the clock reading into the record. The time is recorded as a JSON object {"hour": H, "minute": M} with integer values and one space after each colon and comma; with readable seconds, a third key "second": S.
{"hour": 11, "minute": 24, "second": 53}
